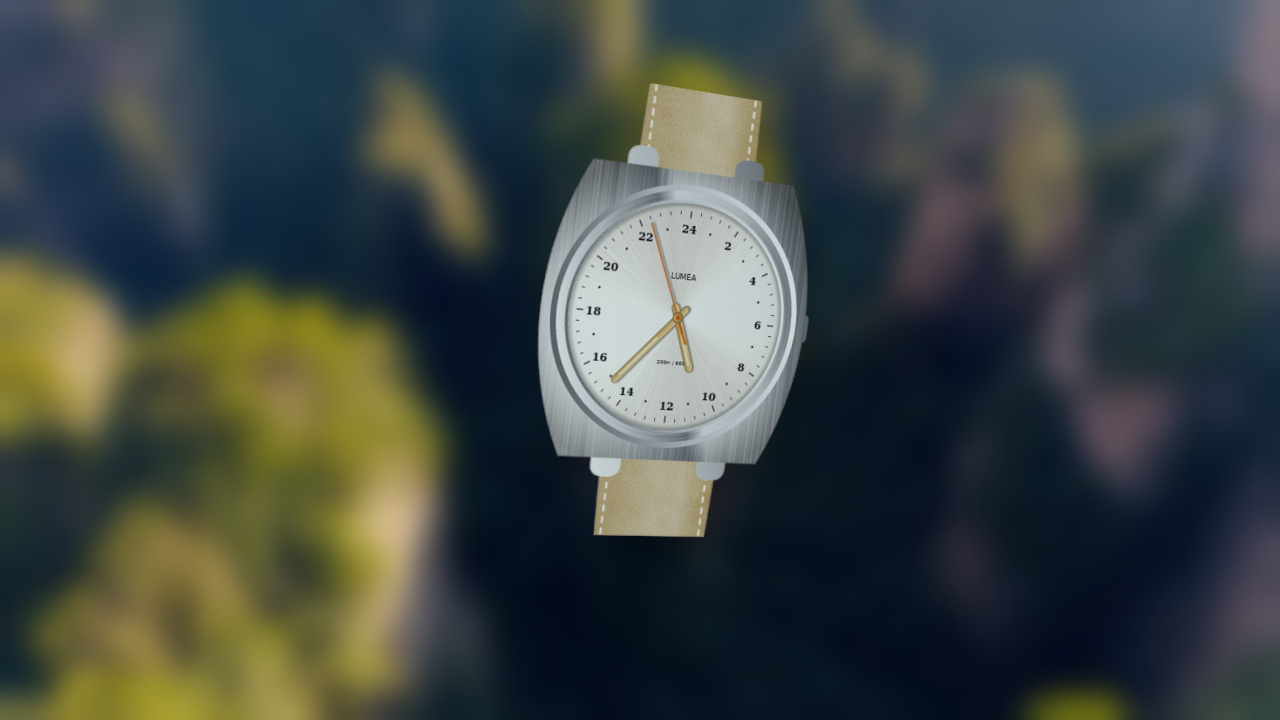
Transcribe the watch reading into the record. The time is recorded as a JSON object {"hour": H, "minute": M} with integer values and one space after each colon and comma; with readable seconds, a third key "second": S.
{"hour": 10, "minute": 36, "second": 56}
